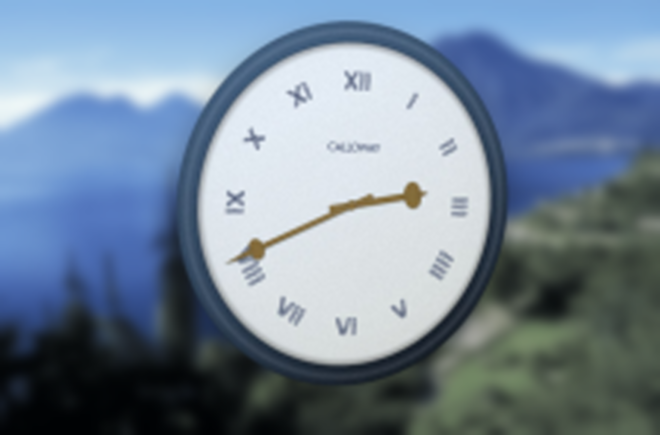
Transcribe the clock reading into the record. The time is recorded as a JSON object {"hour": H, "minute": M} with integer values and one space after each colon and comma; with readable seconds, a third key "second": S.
{"hour": 2, "minute": 41}
